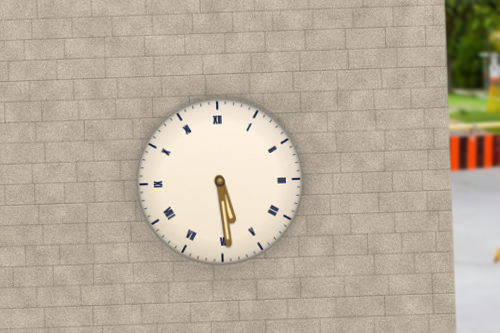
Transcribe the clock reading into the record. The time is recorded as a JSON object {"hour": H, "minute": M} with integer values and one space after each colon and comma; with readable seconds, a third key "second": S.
{"hour": 5, "minute": 29}
